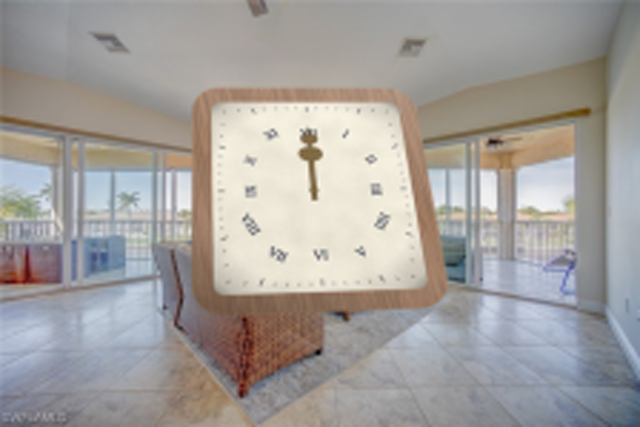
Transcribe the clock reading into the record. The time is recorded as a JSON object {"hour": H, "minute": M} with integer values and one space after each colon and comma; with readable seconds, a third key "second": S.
{"hour": 12, "minute": 0}
